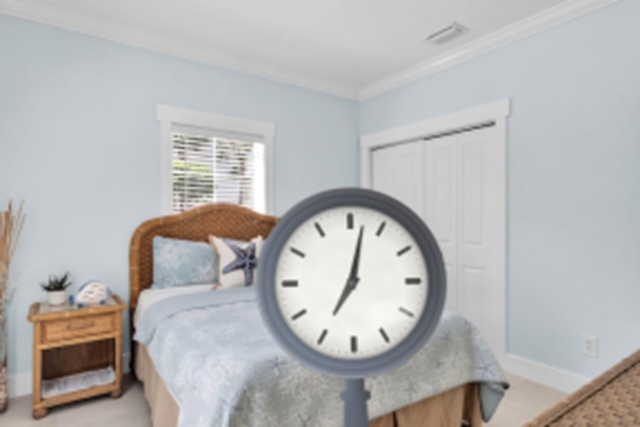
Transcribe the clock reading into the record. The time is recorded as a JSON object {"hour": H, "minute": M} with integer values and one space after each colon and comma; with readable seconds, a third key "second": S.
{"hour": 7, "minute": 2}
